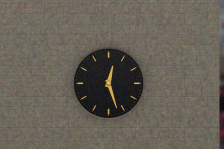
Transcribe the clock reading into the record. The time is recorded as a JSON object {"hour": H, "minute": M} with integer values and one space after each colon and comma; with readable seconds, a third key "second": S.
{"hour": 12, "minute": 27}
